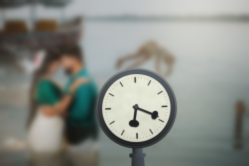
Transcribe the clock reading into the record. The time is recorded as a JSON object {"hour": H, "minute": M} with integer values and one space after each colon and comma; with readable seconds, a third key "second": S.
{"hour": 6, "minute": 19}
